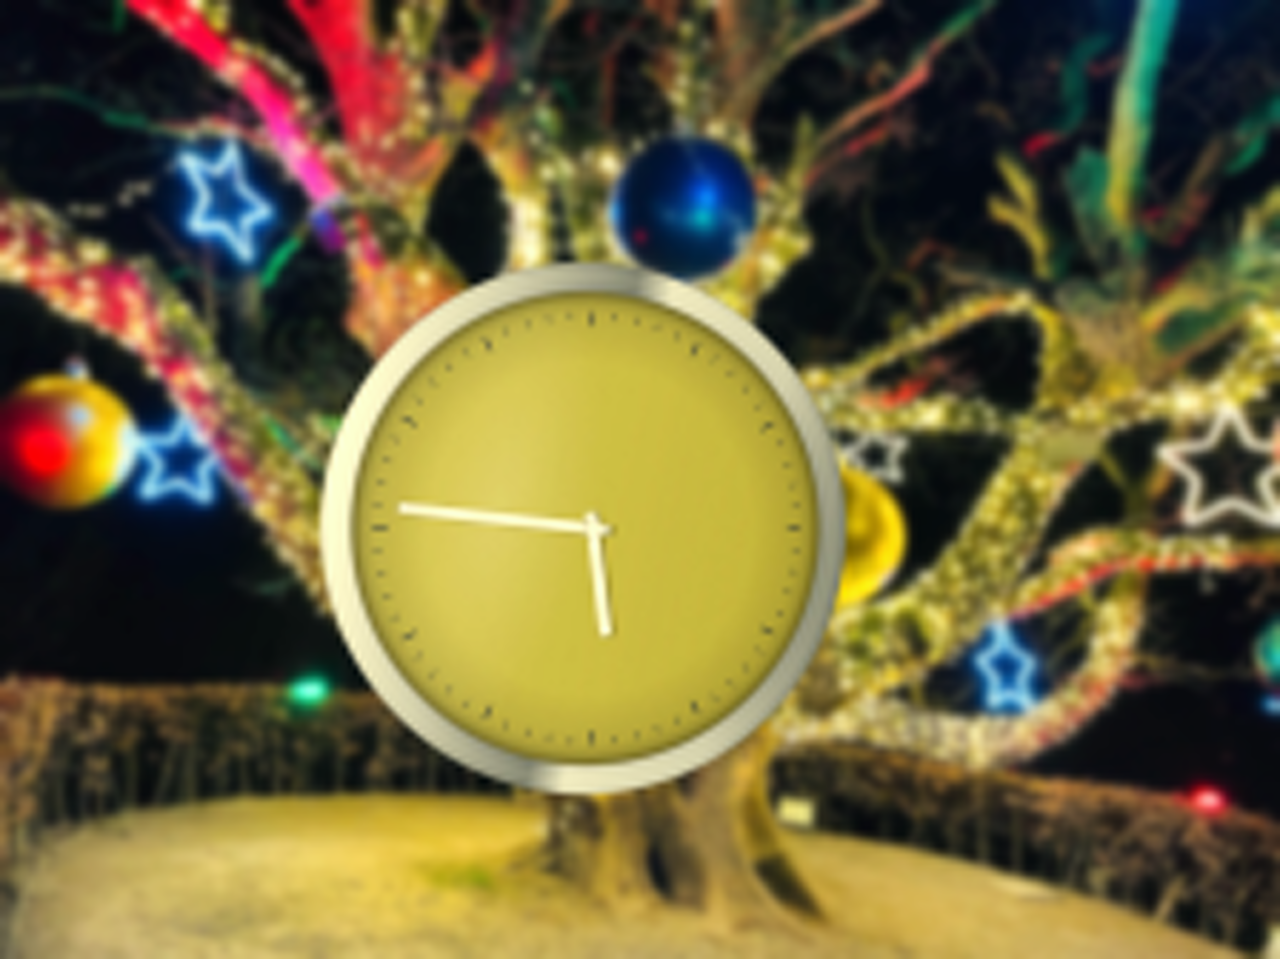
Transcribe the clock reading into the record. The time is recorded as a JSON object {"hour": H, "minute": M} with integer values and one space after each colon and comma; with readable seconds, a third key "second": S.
{"hour": 5, "minute": 46}
